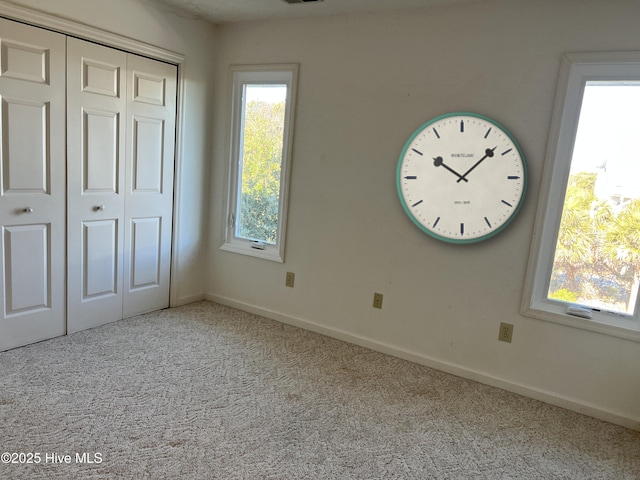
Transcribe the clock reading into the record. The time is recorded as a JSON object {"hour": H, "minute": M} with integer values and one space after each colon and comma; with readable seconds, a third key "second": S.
{"hour": 10, "minute": 8}
